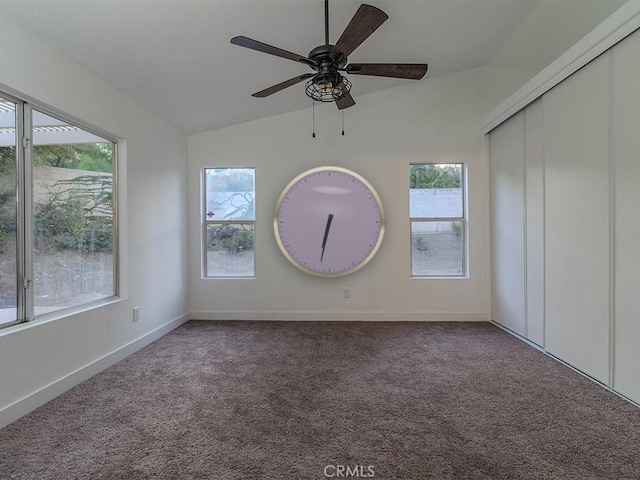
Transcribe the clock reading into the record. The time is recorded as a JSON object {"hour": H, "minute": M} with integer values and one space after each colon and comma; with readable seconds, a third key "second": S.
{"hour": 6, "minute": 32}
